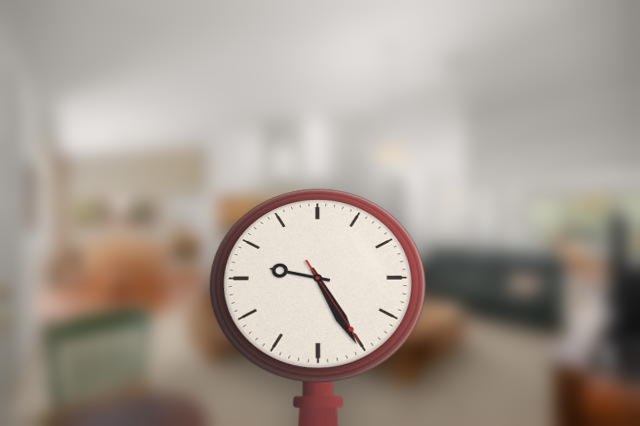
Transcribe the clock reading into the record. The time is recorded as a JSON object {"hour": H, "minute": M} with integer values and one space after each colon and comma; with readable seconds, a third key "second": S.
{"hour": 9, "minute": 25, "second": 25}
